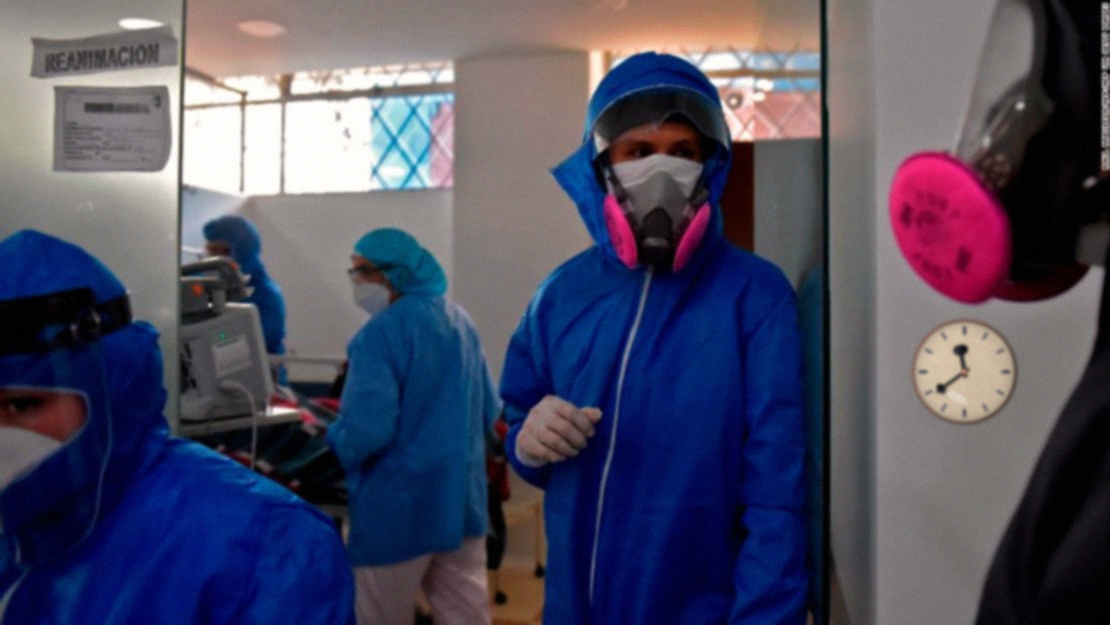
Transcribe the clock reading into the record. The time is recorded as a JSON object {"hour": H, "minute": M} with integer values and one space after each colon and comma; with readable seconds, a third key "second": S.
{"hour": 11, "minute": 39}
